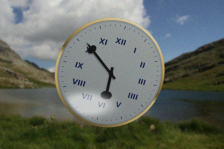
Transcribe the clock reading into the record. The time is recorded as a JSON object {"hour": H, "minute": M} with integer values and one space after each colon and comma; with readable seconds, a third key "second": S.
{"hour": 5, "minute": 51}
